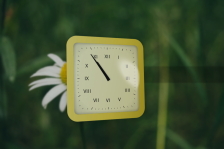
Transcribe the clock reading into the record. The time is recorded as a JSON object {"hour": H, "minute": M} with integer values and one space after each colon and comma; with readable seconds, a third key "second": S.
{"hour": 10, "minute": 54}
